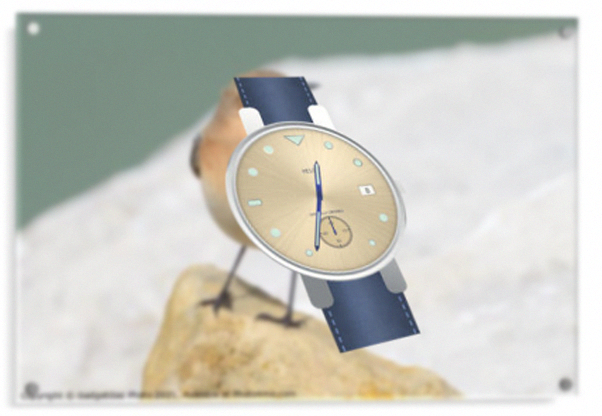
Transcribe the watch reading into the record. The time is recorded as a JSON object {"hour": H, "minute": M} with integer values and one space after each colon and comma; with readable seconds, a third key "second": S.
{"hour": 12, "minute": 34}
